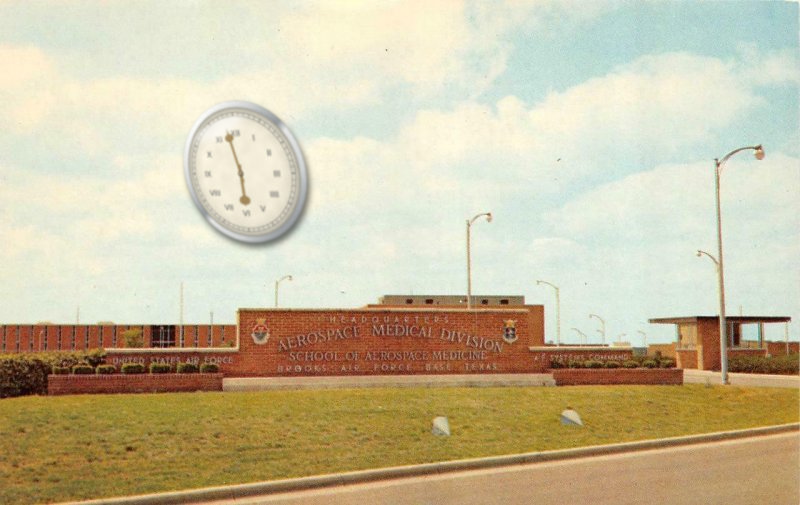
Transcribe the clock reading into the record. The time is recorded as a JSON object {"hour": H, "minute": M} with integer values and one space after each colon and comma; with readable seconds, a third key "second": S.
{"hour": 5, "minute": 58}
